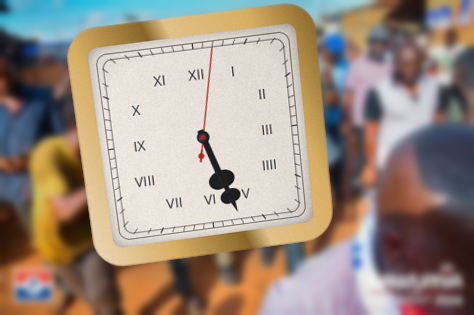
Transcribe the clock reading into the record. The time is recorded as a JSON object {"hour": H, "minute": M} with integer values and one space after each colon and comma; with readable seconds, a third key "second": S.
{"hour": 5, "minute": 27, "second": 2}
